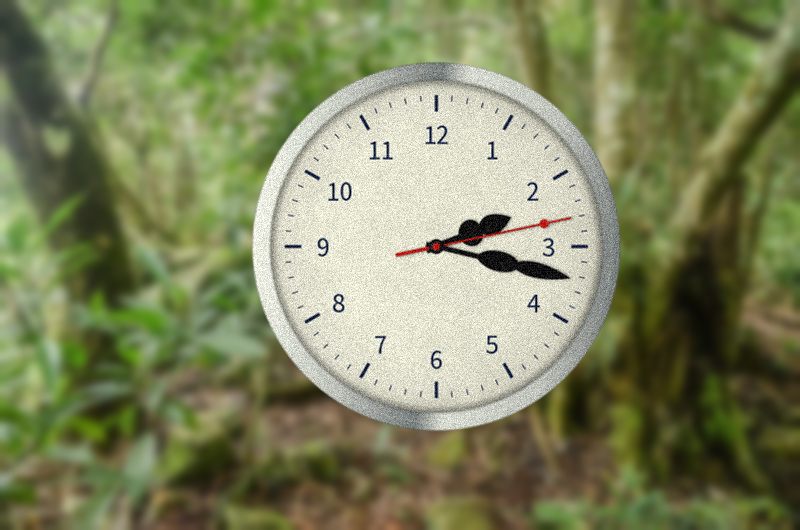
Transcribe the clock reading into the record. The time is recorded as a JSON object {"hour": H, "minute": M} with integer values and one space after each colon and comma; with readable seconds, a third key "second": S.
{"hour": 2, "minute": 17, "second": 13}
